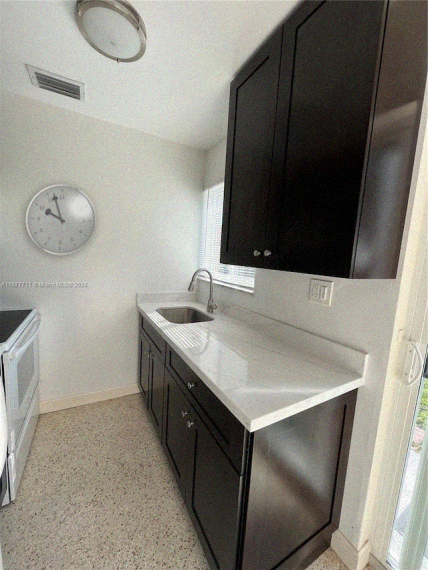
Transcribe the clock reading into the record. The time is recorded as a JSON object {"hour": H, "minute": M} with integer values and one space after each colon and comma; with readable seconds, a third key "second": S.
{"hour": 9, "minute": 57}
